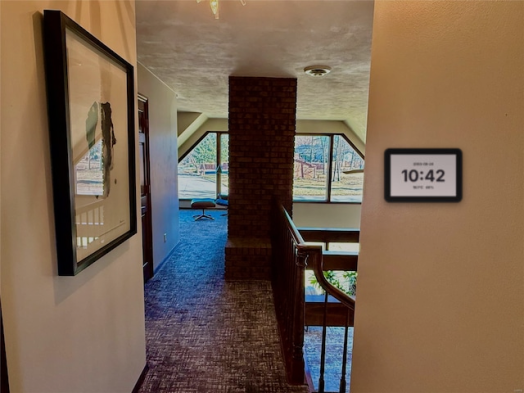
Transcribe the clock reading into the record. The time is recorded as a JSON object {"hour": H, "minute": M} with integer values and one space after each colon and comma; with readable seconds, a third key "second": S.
{"hour": 10, "minute": 42}
